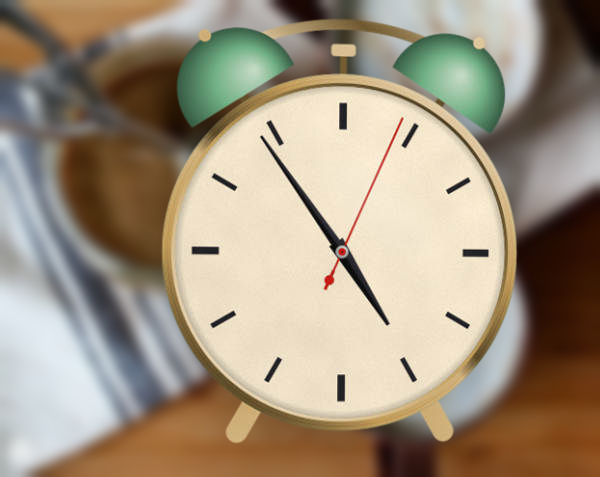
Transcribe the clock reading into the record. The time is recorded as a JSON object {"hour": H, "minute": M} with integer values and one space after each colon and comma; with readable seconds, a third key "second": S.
{"hour": 4, "minute": 54, "second": 4}
